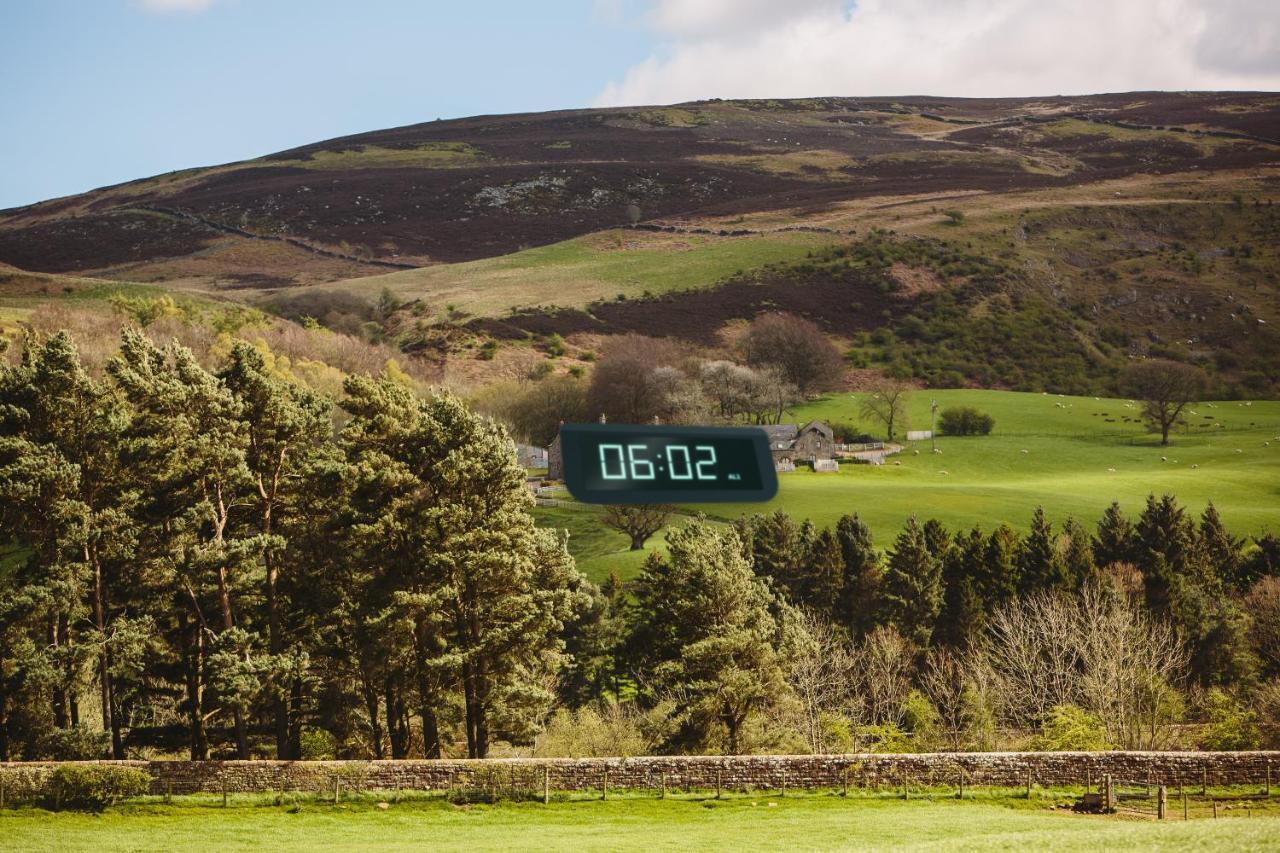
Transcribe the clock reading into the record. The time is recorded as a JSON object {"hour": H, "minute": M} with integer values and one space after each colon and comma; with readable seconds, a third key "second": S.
{"hour": 6, "minute": 2}
